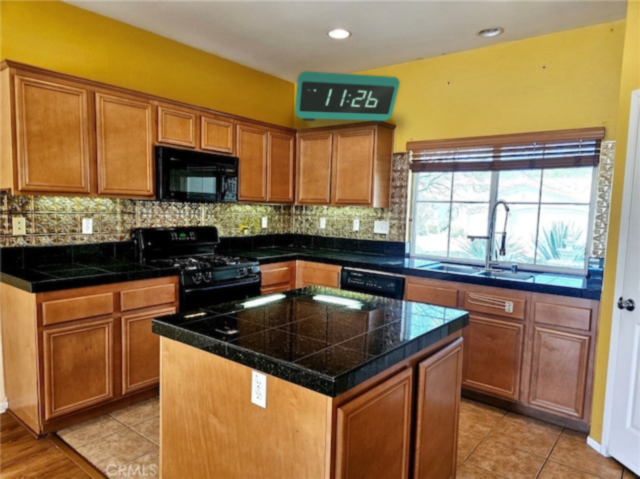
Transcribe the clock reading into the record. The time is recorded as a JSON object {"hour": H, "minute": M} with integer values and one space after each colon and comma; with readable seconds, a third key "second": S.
{"hour": 11, "minute": 26}
